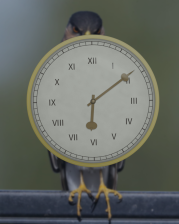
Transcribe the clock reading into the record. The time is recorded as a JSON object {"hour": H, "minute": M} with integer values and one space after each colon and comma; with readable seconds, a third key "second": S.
{"hour": 6, "minute": 9}
